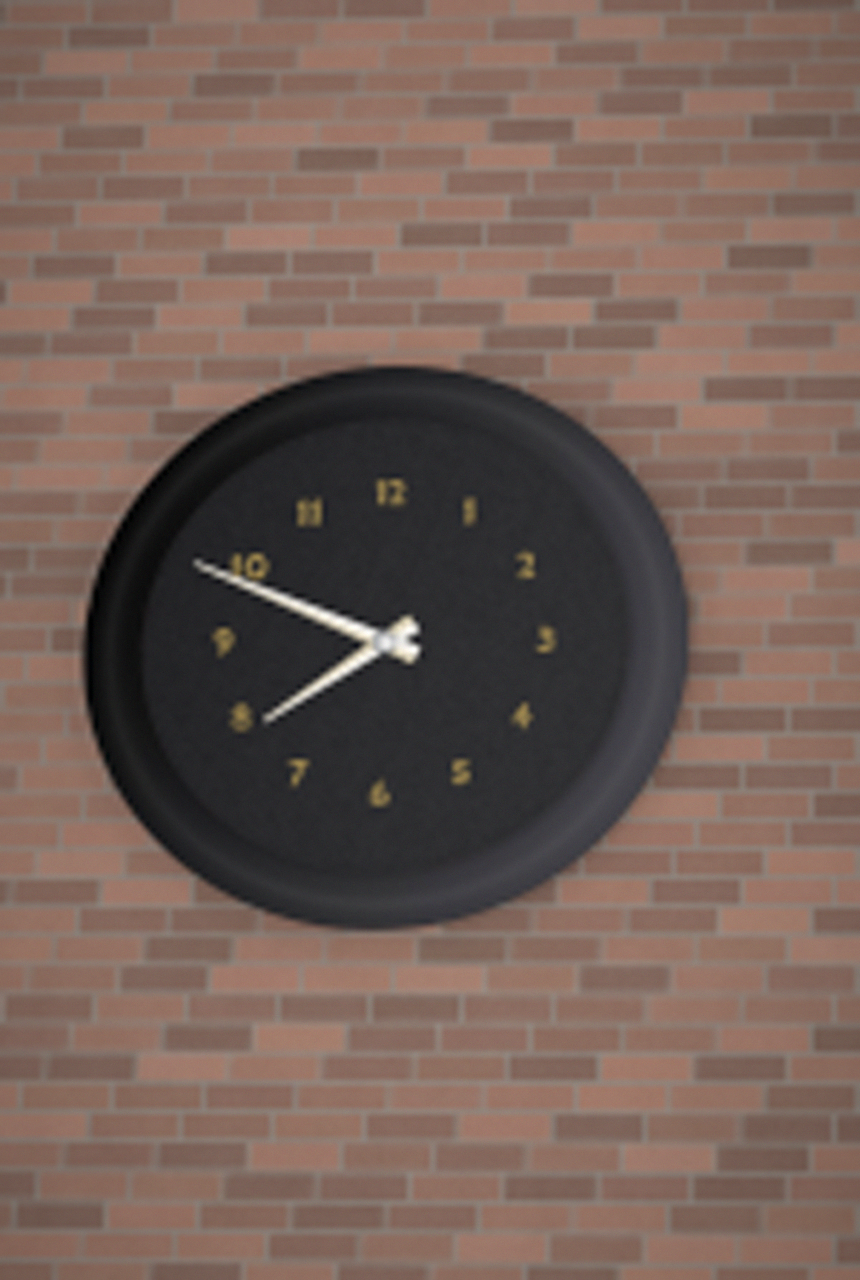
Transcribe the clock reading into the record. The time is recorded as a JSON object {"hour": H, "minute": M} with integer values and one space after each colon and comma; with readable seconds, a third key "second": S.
{"hour": 7, "minute": 49}
